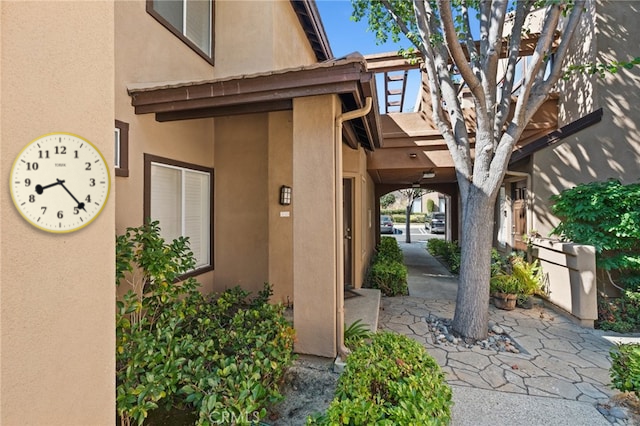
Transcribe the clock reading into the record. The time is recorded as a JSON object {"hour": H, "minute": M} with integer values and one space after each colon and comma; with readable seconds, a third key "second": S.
{"hour": 8, "minute": 23}
